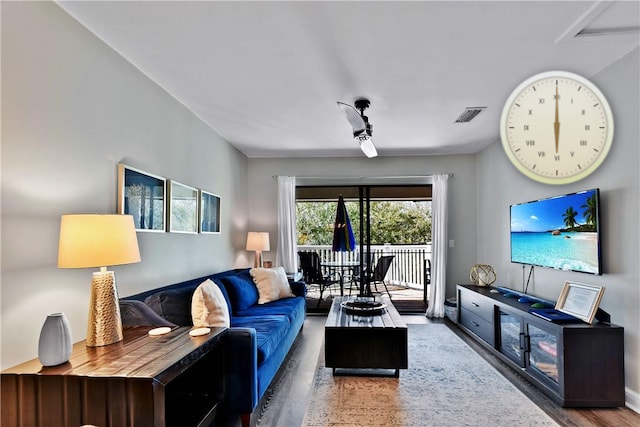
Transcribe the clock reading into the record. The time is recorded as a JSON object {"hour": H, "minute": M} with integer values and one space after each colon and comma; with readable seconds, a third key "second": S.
{"hour": 6, "minute": 0}
